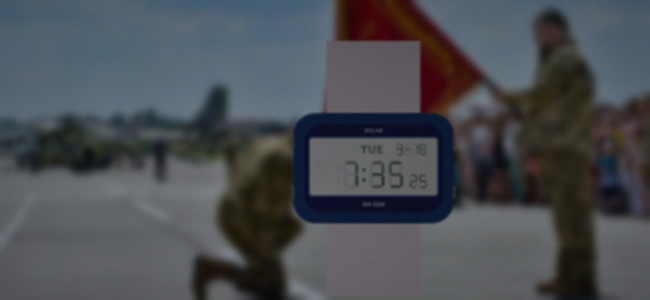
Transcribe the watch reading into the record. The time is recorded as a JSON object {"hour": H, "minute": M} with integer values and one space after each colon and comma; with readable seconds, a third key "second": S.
{"hour": 7, "minute": 35, "second": 25}
